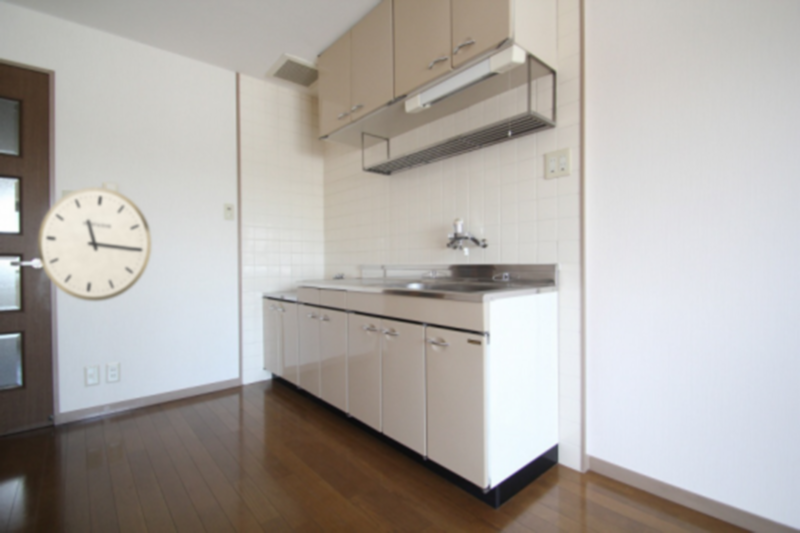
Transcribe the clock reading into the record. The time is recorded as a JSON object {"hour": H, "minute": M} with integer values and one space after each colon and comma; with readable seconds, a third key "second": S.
{"hour": 11, "minute": 15}
